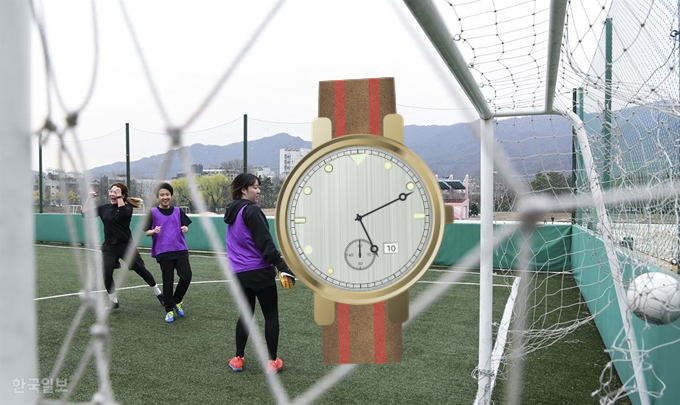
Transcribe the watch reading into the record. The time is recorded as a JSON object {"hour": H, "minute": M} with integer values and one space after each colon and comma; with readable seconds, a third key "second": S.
{"hour": 5, "minute": 11}
